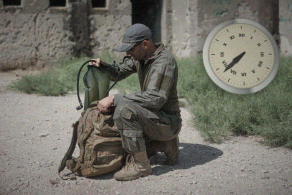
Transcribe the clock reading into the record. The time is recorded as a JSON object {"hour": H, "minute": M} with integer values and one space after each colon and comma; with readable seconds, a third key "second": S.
{"hour": 7, "minute": 38}
